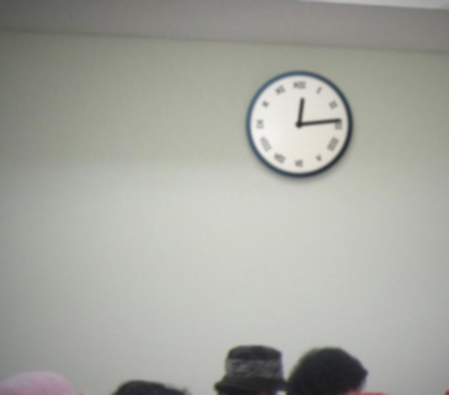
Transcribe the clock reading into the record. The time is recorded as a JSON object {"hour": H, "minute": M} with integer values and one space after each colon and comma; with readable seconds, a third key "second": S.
{"hour": 12, "minute": 14}
